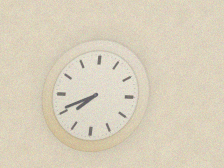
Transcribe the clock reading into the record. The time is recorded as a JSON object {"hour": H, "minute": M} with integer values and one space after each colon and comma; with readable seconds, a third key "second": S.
{"hour": 7, "minute": 41}
